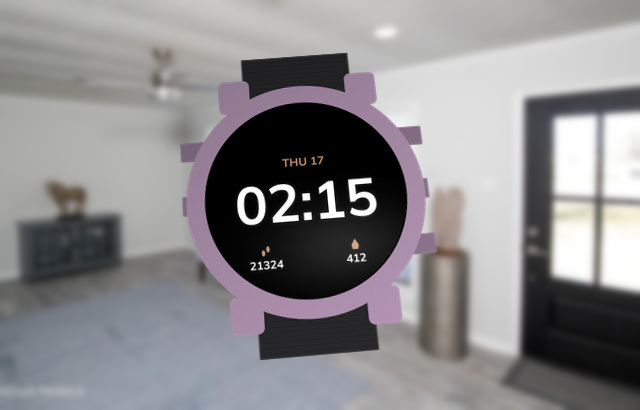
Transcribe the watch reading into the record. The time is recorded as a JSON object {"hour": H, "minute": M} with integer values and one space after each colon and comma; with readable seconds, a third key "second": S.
{"hour": 2, "minute": 15}
